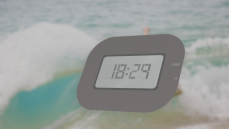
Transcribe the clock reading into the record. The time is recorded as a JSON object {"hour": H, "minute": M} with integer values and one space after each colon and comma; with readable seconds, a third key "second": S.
{"hour": 18, "minute": 29}
